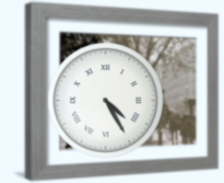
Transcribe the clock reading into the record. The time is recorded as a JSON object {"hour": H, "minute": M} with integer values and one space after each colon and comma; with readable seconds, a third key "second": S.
{"hour": 4, "minute": 25}
